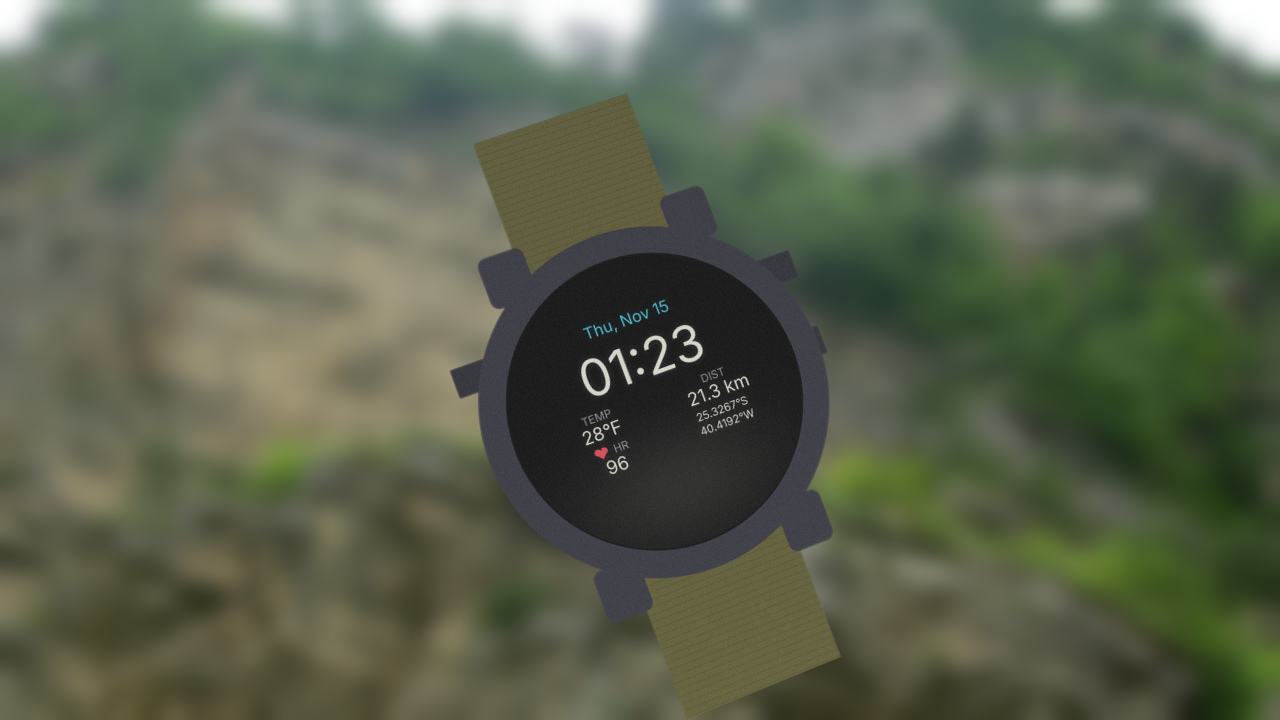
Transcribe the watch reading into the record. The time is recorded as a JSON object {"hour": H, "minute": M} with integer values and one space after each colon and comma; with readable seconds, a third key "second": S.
{"hour": 1, "minute": 23}
